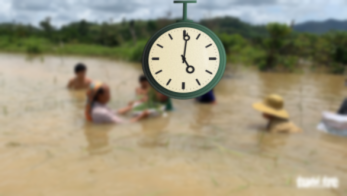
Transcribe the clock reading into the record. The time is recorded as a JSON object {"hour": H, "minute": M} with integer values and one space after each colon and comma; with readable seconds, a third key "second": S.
{"hour": 5, "minute": 1}
